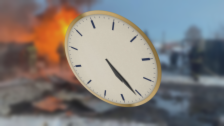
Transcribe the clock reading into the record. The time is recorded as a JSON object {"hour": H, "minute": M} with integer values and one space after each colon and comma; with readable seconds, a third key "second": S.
{"hour": 5, "minute": 26}
